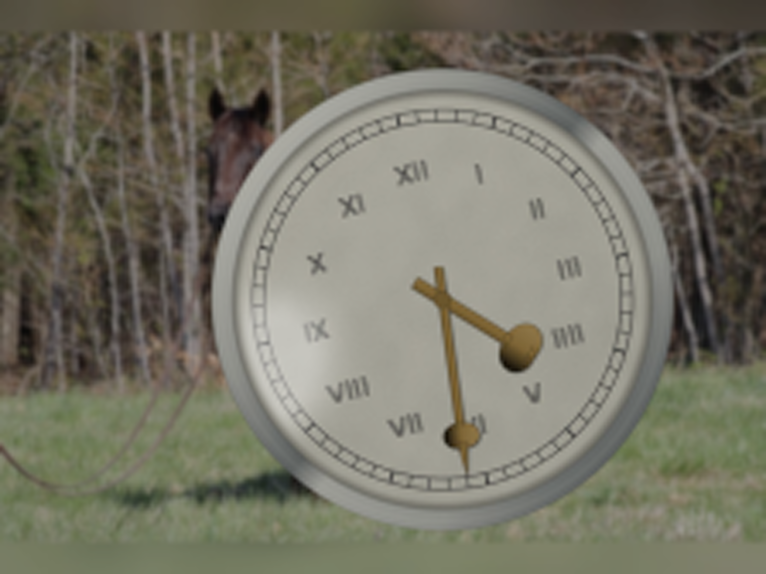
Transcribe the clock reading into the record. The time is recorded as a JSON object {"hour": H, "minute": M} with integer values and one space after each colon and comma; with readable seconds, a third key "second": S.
{"hour": 4, "minute": 31}
